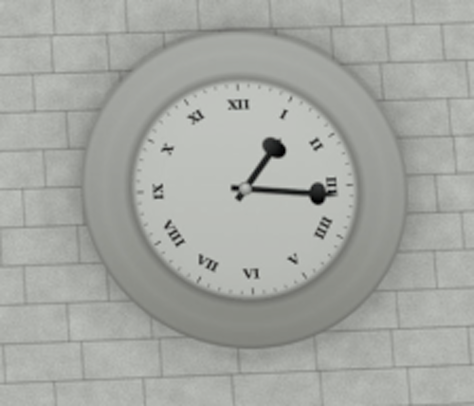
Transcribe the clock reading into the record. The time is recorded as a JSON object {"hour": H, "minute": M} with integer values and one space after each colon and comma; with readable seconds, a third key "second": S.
{"hour": 1, "minute": 16}
